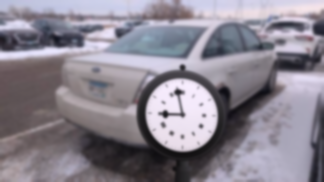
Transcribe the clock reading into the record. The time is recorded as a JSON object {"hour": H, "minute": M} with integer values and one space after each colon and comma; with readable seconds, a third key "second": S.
{"hour": 8, "minute": 58}
